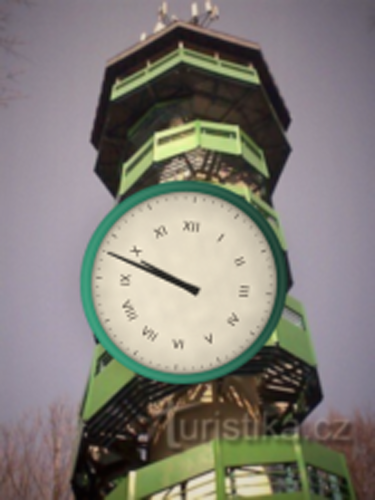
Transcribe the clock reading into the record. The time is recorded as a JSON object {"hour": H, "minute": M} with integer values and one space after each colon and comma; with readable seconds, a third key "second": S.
{"hour": 9, "minute": 48}
